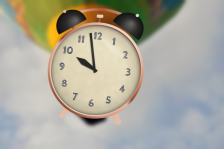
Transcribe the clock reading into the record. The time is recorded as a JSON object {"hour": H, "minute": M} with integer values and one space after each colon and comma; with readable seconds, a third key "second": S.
{"hour": 9, "minute": 58}
